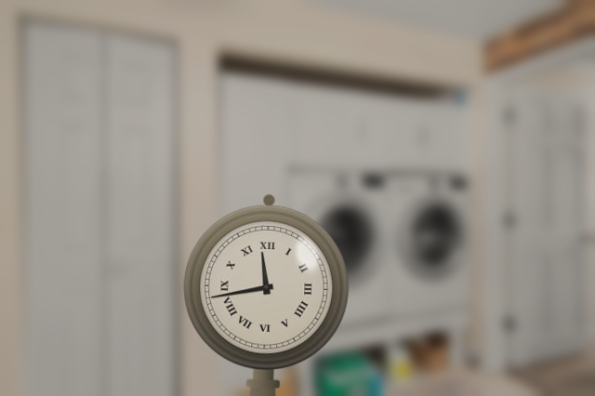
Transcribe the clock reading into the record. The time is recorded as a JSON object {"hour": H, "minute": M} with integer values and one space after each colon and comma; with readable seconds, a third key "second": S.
{"hour": 11, "minute": 43}
